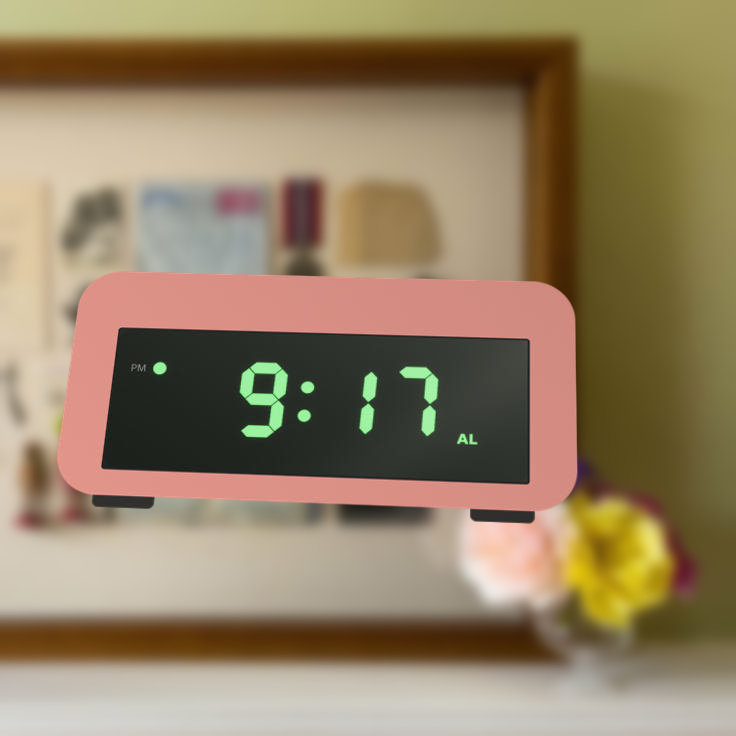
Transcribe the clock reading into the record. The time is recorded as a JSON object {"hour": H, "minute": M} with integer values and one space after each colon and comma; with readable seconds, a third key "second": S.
{"hour": 9, "minute": 17}
